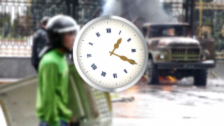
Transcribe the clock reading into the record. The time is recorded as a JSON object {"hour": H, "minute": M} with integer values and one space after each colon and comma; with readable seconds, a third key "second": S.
{"hour": 1, "minute": 20}
